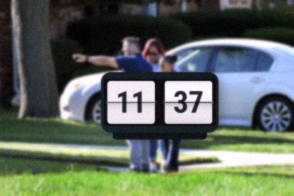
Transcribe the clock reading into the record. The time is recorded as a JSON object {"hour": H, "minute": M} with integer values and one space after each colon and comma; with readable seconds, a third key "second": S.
{"hour": 11, "minute": 37}
